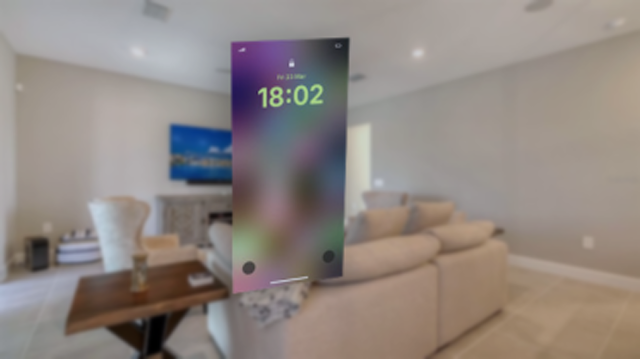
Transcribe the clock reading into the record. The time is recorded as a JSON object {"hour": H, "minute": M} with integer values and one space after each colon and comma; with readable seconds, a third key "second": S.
{"hour": 18, "minute": 2}
